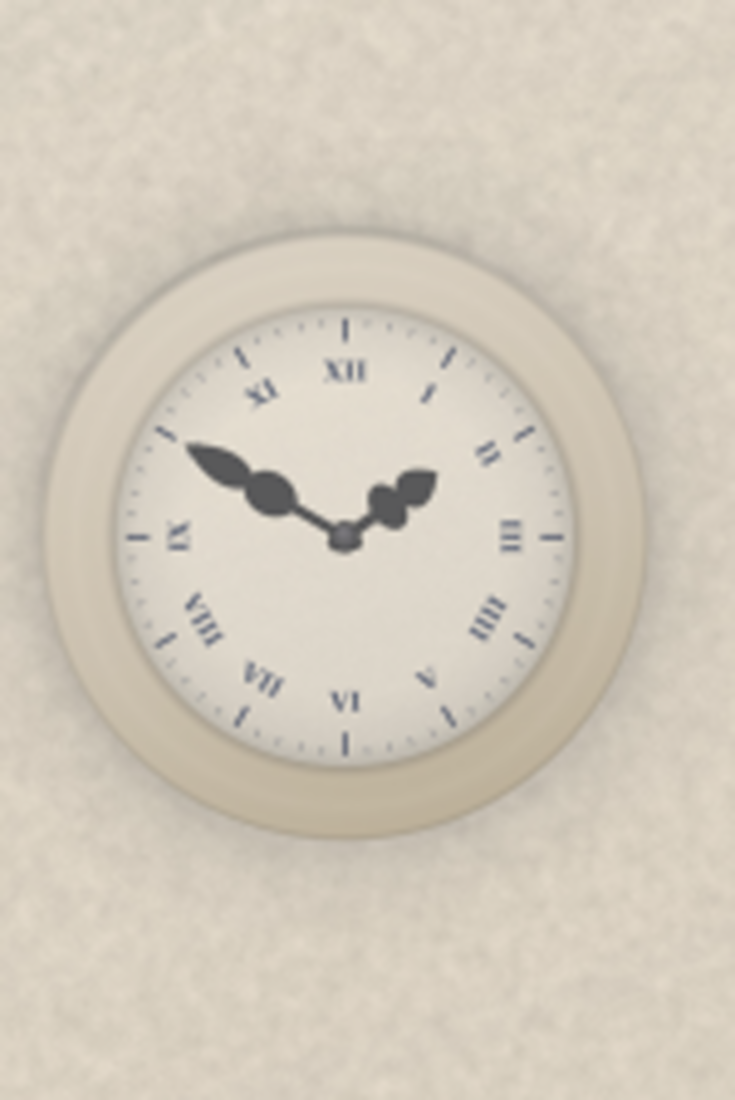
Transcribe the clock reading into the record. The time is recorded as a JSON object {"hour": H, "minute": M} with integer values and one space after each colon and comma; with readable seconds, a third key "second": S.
{"hour": 1, "minute": 50}
